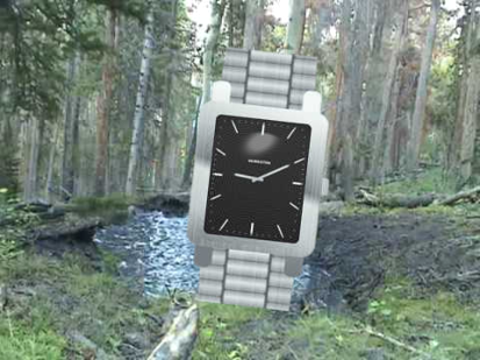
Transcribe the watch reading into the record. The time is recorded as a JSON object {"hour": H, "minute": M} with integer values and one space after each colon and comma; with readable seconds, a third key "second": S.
{"hour": 9, "minute": 10}
